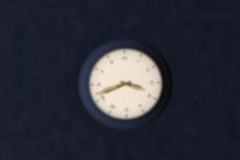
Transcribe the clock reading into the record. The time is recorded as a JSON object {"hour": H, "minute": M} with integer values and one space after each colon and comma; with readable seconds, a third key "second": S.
{"hour": 3, "minute": 42}
